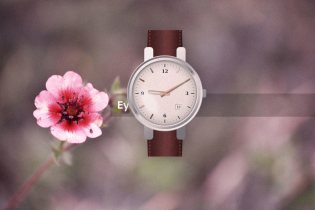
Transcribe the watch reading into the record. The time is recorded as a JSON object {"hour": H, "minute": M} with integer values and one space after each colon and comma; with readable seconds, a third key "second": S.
{"hour": 9, "minute": 10}
